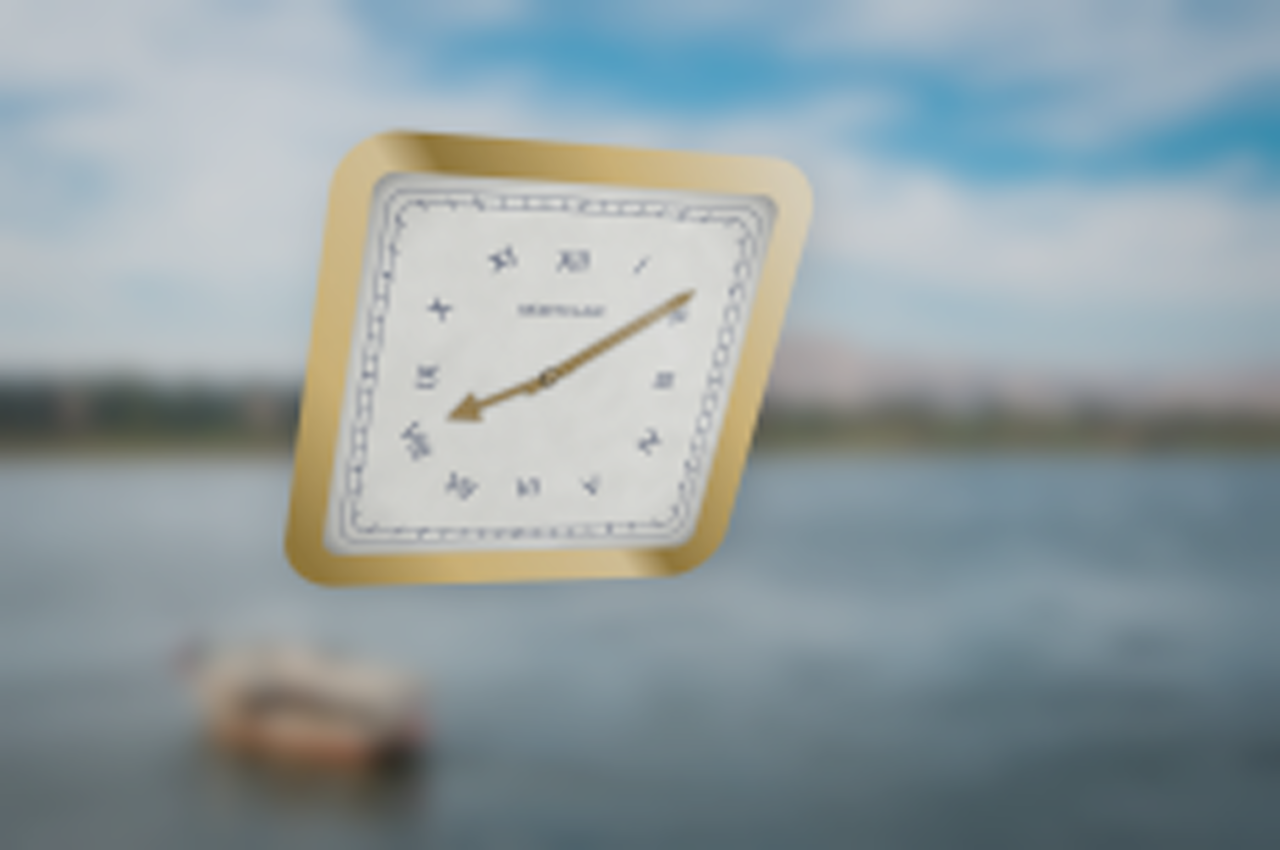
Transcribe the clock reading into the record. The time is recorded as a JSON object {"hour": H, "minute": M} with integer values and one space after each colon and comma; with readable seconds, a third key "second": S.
{"hour": 8, "minute": 9}
